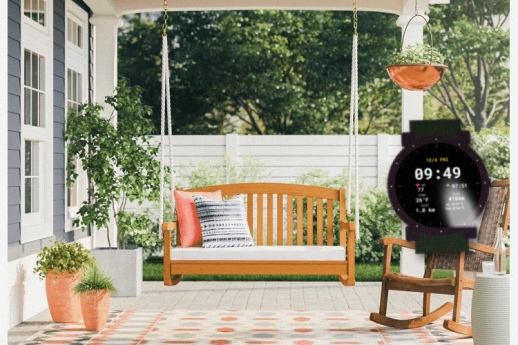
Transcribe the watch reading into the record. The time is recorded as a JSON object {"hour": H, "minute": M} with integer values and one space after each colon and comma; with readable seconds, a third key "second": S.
{"hour": 9, "minute": 49}
